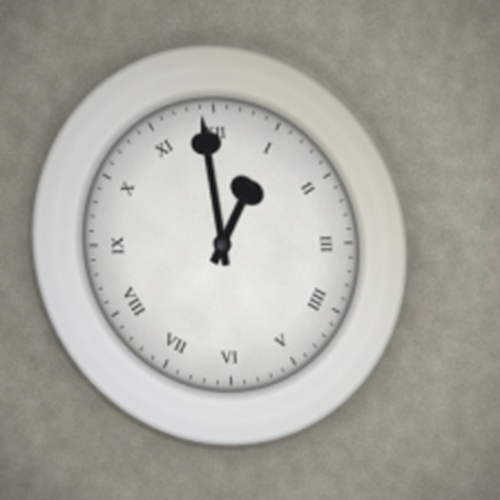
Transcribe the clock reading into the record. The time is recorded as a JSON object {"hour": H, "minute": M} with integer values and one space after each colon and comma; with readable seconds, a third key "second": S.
{"hour": 12, "minute": 59}
